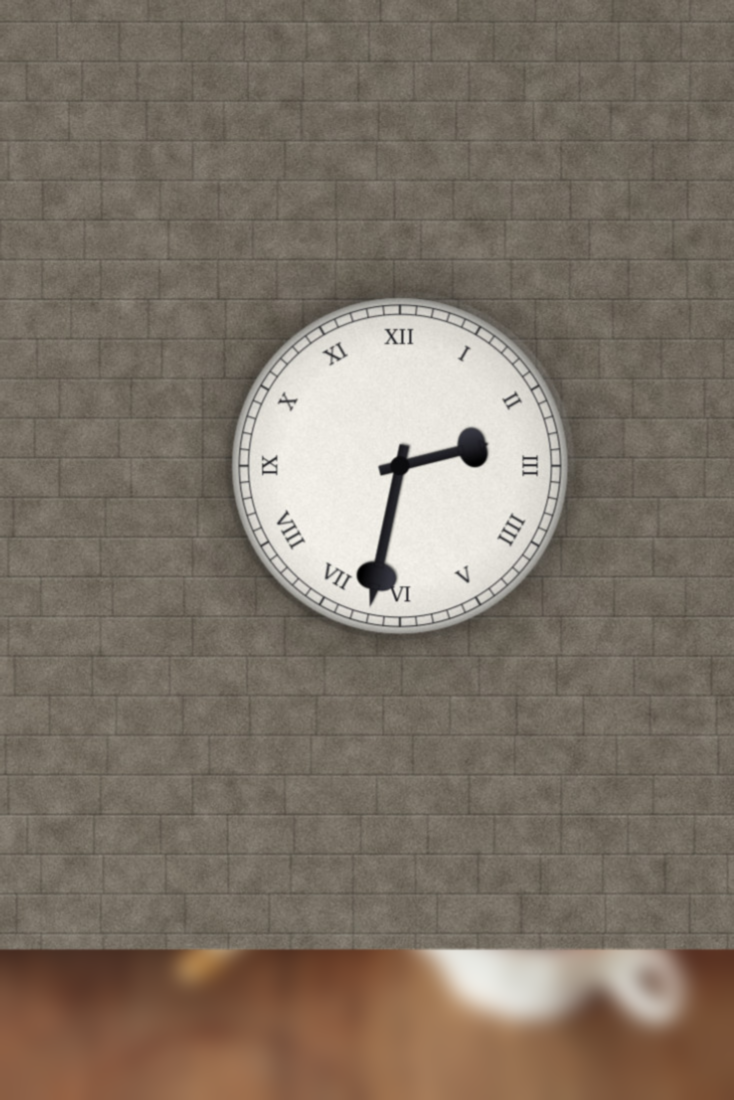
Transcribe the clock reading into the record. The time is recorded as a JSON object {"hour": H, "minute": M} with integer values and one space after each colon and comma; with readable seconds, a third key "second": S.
{"hour": 2, "minute": 32}
